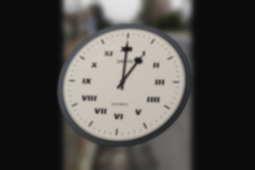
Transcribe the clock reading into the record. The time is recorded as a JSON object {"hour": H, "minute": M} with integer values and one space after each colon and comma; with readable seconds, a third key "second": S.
{"hour": 1, "minute": 0}
